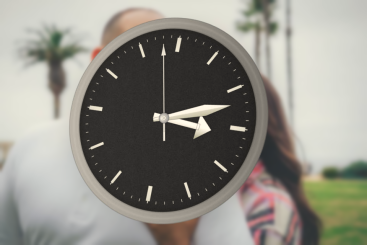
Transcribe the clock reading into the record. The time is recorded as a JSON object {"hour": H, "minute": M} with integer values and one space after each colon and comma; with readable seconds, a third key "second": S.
{"hour": 3, "minute": 11, "second": 58}
